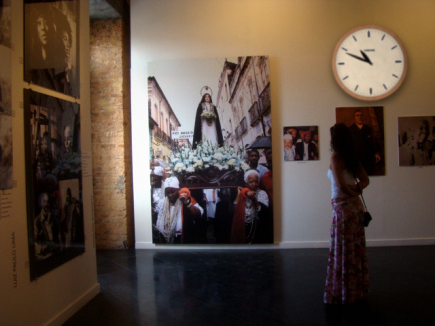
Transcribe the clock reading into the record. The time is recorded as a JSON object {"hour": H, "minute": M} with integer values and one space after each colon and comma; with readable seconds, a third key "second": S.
{"hour": 10, "minute": 49}
